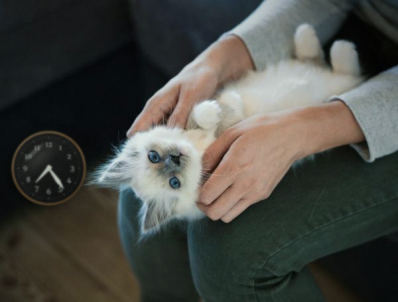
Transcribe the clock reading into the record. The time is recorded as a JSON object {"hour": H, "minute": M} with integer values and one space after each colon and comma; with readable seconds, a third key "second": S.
{"hour": 7, "minute": 24}
